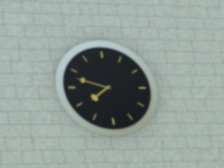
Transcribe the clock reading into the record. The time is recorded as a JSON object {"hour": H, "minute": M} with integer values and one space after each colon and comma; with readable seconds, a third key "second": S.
{"hour": 7, "minute": 48}
